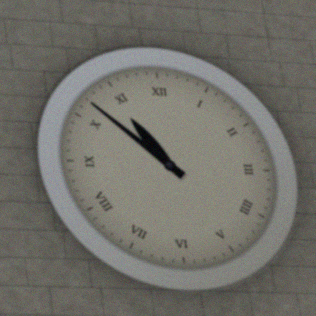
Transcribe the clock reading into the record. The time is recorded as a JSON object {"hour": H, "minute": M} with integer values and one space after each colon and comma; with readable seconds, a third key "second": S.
{"hour": 10, "minute": 52}
